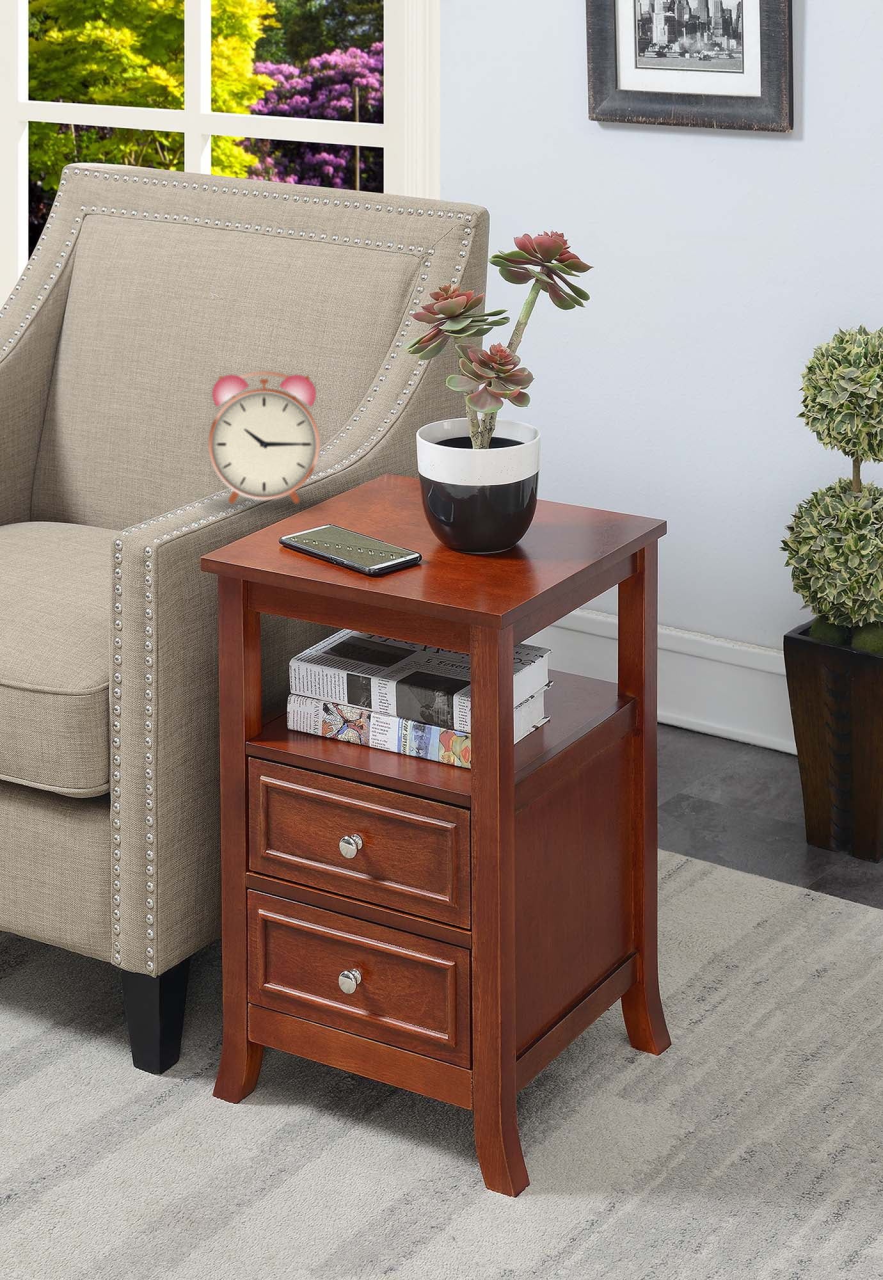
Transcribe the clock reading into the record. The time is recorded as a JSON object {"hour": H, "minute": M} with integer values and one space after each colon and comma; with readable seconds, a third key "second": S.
{"hour": 10, "minute": 15}
